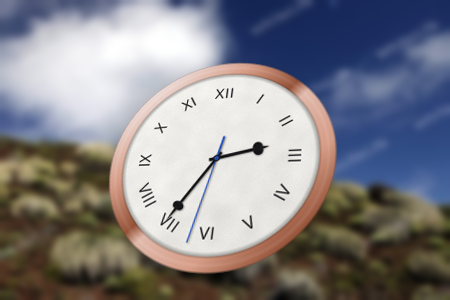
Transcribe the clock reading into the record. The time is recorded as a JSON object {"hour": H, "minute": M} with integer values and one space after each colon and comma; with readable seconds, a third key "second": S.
{"hour": 2, "minute": 35, "second": 32}
